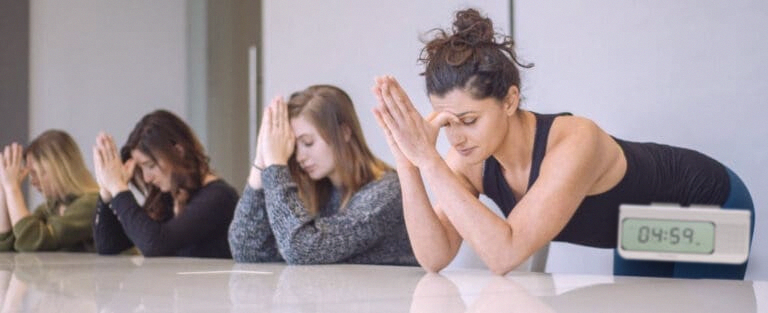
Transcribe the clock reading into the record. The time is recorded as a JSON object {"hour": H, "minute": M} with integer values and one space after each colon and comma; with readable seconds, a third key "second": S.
{"hour": 4, "minute": 59}
